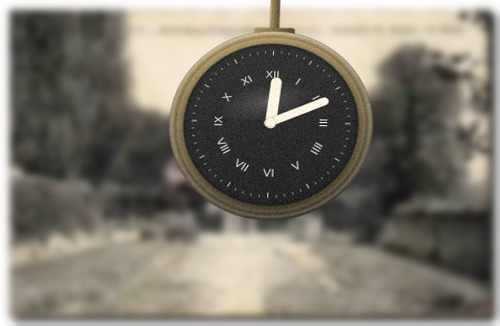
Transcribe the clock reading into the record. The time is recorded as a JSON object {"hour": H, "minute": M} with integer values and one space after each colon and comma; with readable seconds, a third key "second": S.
{"hour": 12, "minute": 11}
